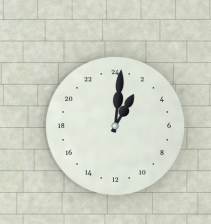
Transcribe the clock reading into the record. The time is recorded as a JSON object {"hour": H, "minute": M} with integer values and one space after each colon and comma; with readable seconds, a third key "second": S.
{"hour": 2, "minute": 1}
